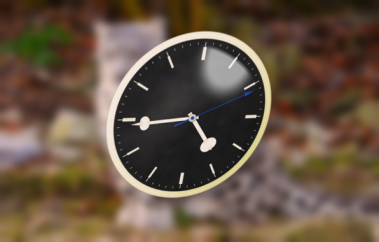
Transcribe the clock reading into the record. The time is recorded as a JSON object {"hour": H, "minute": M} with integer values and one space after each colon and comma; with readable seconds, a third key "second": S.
{"hour": 4, "minute": 44, "second": 11}
